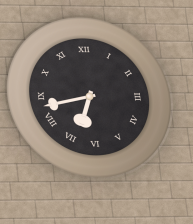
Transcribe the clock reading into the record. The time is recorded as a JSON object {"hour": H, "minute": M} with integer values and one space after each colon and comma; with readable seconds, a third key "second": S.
{"hour": 6, "minute": 43}
